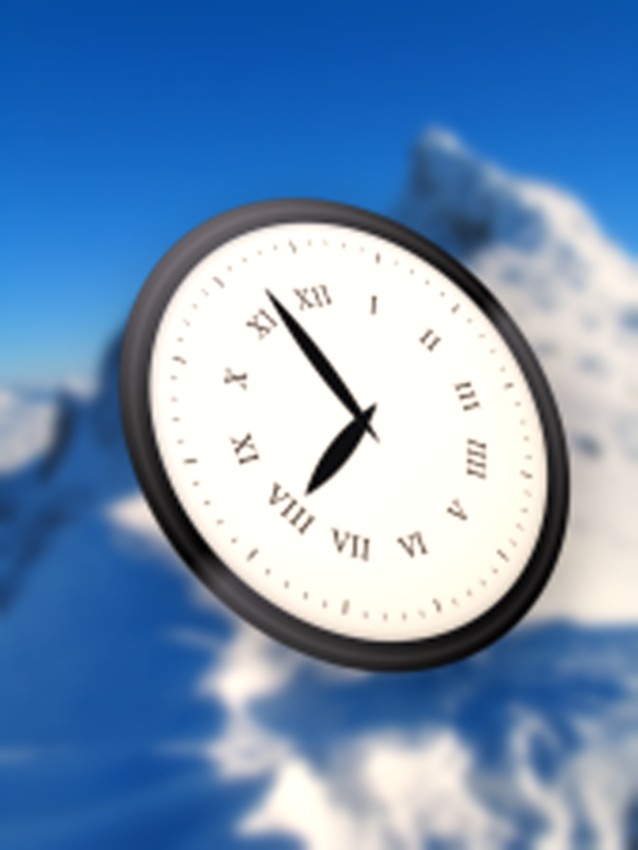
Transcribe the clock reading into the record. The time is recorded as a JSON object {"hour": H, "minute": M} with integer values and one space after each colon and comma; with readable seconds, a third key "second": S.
{"hour": 7, "minute": 57}
